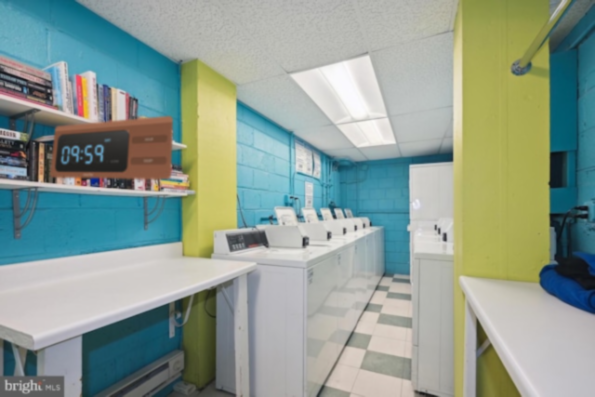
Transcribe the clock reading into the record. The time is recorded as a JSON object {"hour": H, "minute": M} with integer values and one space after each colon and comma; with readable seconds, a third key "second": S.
{"hour": 9, "minute": 59}
